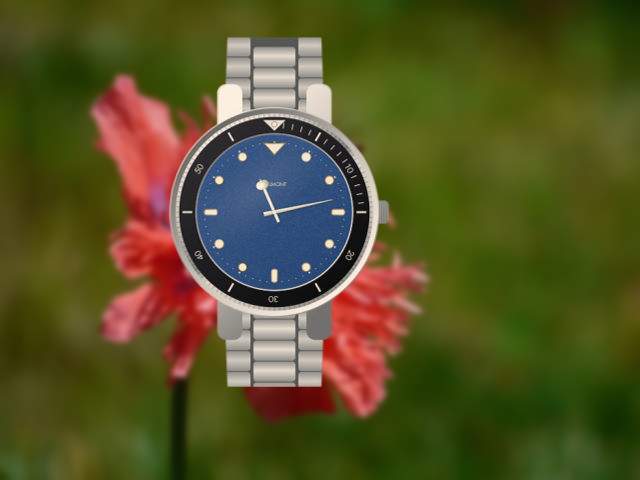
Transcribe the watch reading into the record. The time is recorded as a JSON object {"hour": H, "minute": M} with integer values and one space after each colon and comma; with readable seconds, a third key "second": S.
{"hour": 11, "minute": 13}
